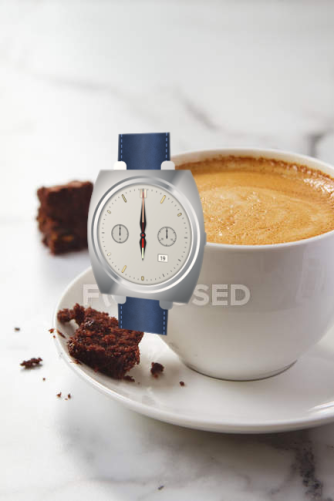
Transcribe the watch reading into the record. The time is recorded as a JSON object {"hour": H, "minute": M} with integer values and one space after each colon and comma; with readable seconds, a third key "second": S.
{"hour": 6, "minute": 0}
